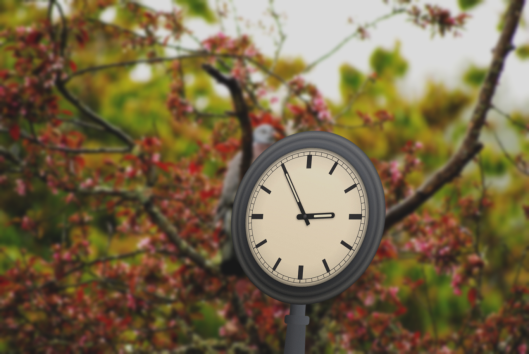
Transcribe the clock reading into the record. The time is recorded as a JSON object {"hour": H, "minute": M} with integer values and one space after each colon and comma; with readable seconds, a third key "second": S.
{"hour": 2, "minute": 55}
